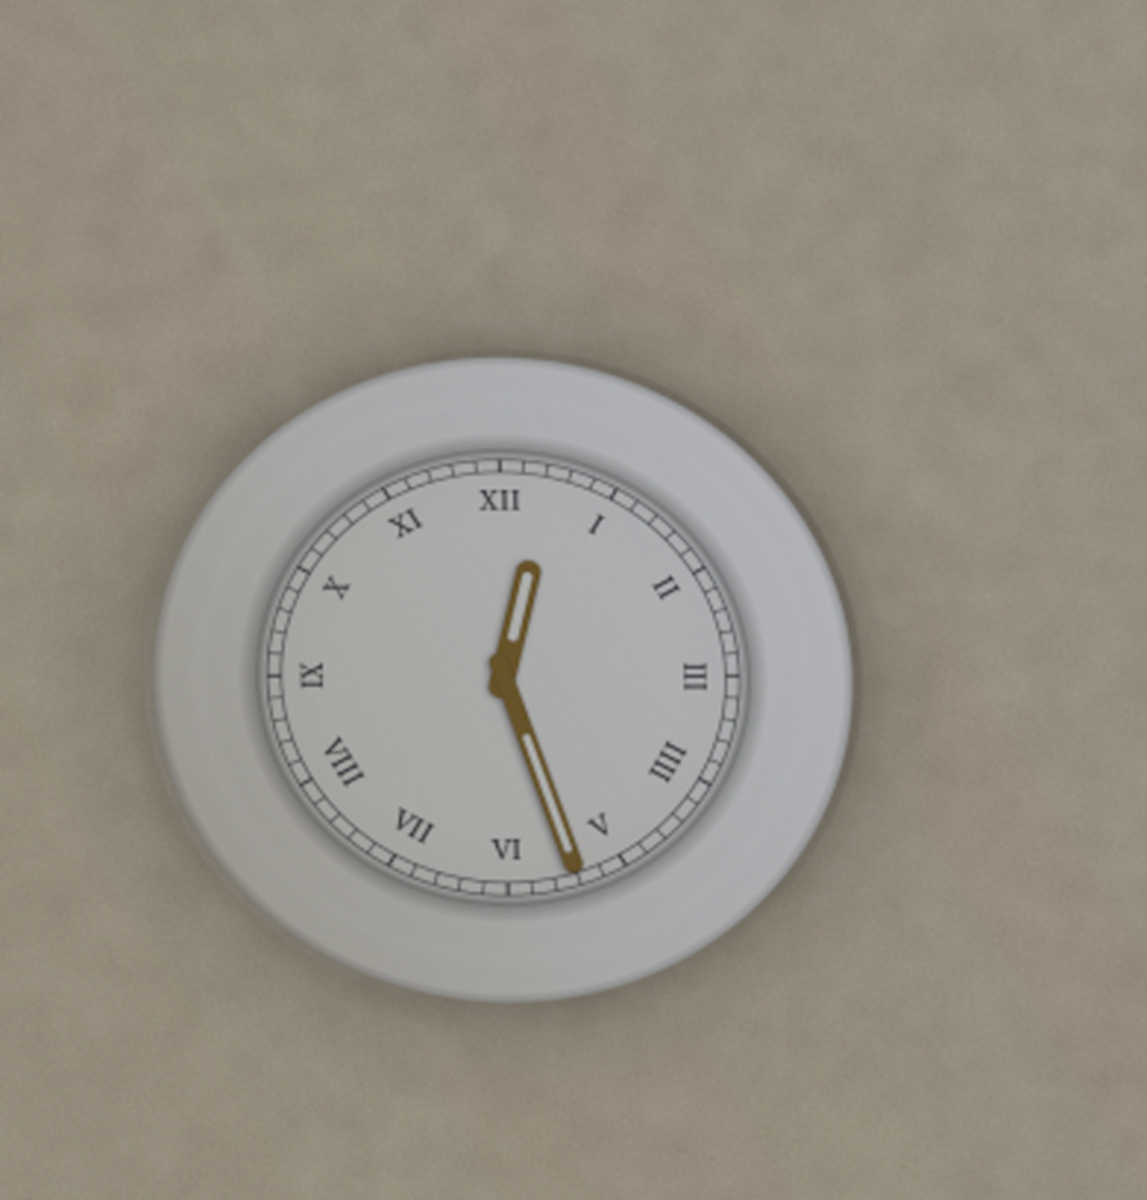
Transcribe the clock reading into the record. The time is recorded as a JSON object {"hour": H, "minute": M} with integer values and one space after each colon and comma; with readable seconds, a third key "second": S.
{"hour": 12, "minute": 27}
